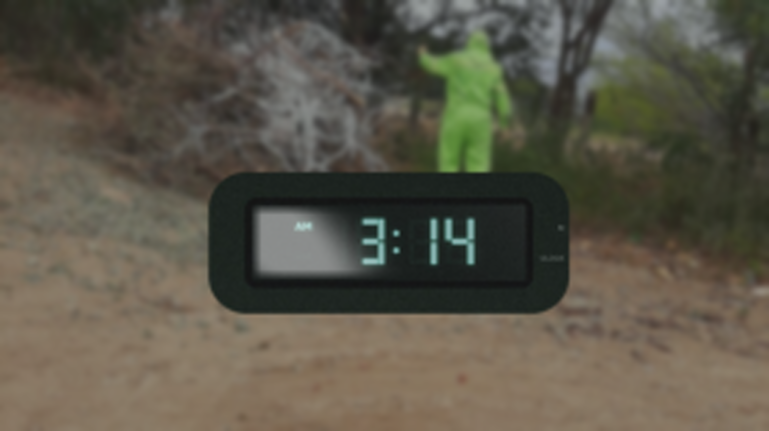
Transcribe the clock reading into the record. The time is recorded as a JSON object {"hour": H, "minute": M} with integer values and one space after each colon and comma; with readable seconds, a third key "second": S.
{"hour": 3, "minute": 14}
